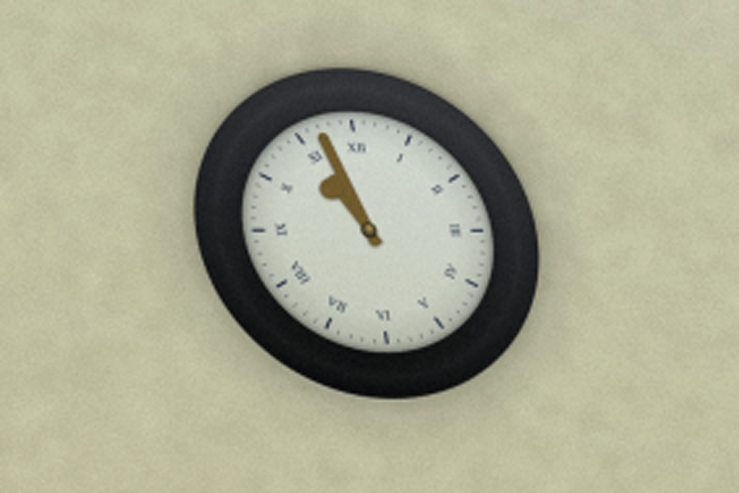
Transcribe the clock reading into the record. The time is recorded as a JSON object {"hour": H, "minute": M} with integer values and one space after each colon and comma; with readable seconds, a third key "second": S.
{"hour": 10, "minute": 57}
